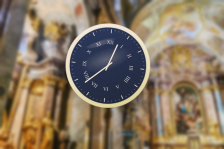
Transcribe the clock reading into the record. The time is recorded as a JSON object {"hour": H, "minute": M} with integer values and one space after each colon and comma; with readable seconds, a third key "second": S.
{"hour": 12, "minute": 38}
